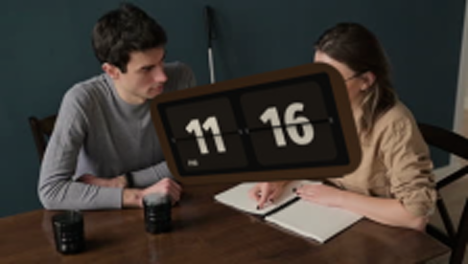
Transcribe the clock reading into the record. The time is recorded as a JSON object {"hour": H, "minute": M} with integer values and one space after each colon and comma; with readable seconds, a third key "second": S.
{"hour": 11, "minute": 16}
